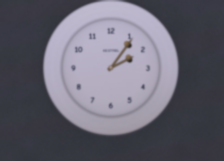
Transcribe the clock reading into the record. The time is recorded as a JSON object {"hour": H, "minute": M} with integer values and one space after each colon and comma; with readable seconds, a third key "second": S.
{"hour": 2, "minute": 6}
